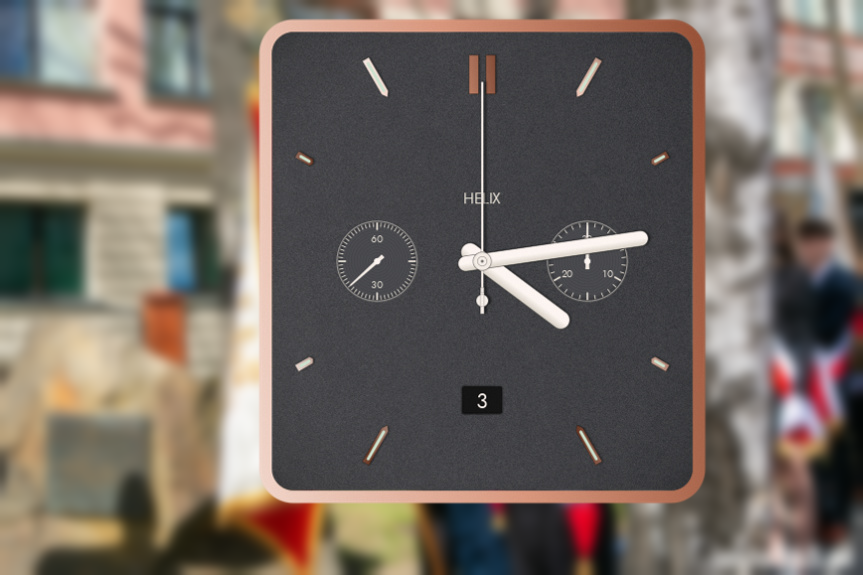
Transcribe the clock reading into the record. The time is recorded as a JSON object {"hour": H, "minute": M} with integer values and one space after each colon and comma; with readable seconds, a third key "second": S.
{"hour": 4, "minute": 13, "second": 38}
